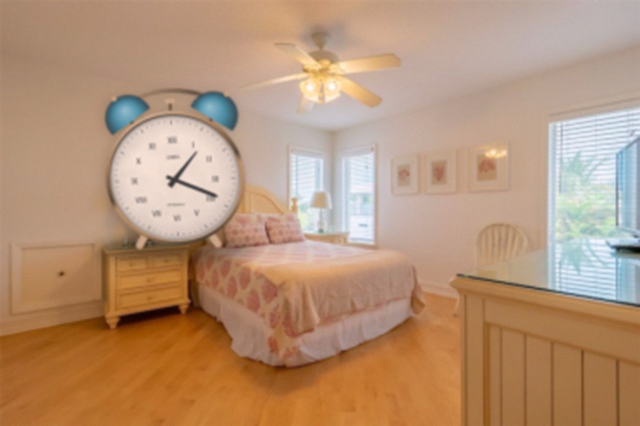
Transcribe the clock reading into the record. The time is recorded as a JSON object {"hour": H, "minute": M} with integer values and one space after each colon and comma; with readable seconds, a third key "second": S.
{"hour": 1, "minute": 19}
